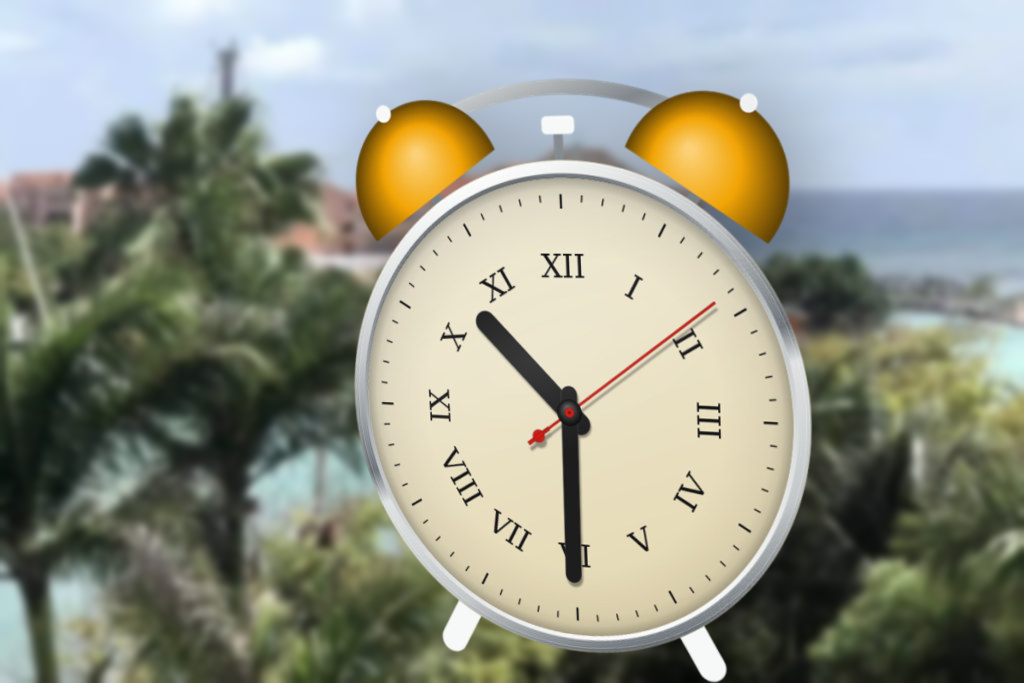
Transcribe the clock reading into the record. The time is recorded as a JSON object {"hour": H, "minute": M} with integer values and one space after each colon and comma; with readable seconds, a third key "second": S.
{"hour": 10, "minute": 30, "second": 9}
